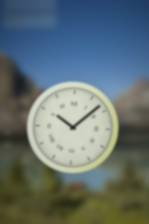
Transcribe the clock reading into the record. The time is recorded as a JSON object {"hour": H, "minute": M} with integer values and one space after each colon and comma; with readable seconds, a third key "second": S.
{"hour": 10, "minute": 8}
